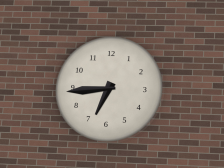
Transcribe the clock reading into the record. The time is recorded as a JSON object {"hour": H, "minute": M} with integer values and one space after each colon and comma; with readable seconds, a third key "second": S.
{"hour": 6, "minute": 44}
